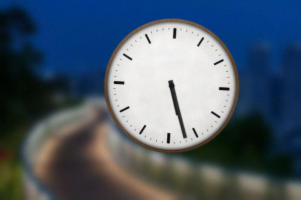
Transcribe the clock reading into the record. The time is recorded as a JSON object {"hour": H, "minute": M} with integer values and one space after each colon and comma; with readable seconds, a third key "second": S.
{"hour": 5, "minute": 27}
